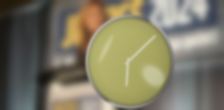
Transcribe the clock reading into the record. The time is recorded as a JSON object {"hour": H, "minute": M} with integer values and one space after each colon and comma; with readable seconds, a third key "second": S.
{"hour": 6, "minute": 8}
